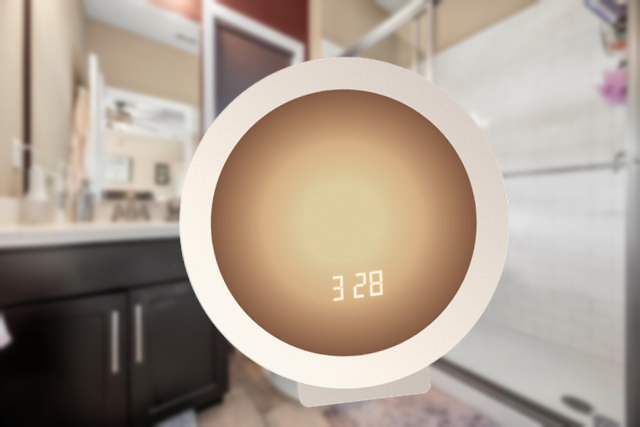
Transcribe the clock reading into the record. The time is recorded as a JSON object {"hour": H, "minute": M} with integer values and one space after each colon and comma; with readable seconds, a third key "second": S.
{"hour": 3, "minute": 28}
